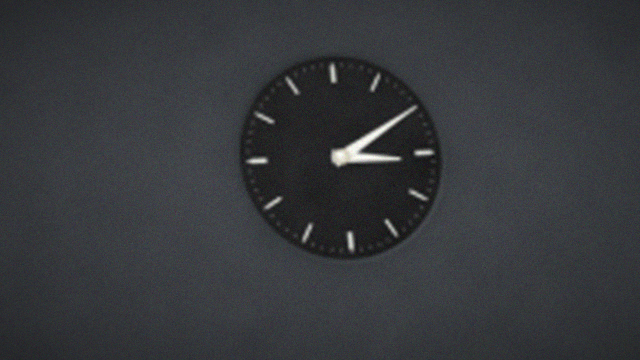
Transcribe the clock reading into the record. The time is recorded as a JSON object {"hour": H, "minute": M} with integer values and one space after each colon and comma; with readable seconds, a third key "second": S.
{"hour": 3, "minute": 10}
